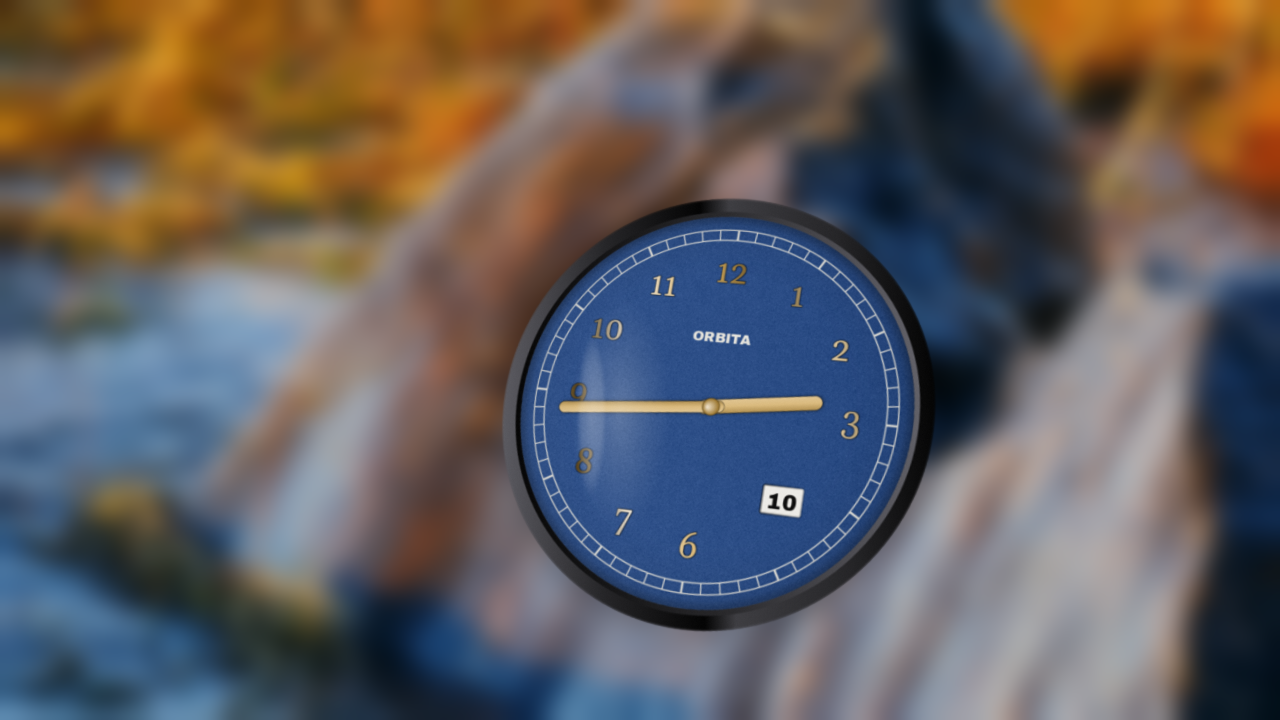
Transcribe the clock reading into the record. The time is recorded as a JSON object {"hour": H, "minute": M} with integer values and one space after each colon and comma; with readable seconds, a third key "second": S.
{"hour": 2, "minute": 44}
